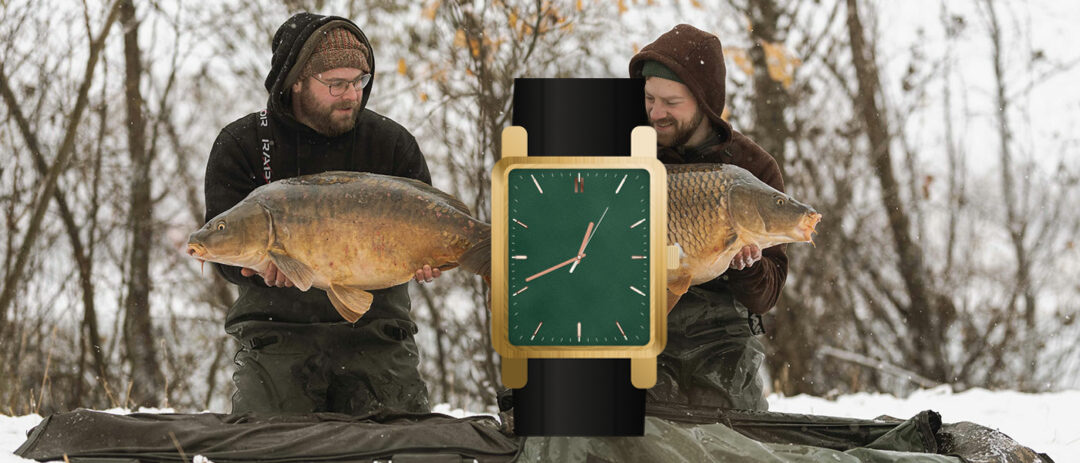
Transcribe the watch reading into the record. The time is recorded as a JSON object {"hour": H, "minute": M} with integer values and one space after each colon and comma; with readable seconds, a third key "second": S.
{"hour": 12, "minute": 41, "second": 5}
